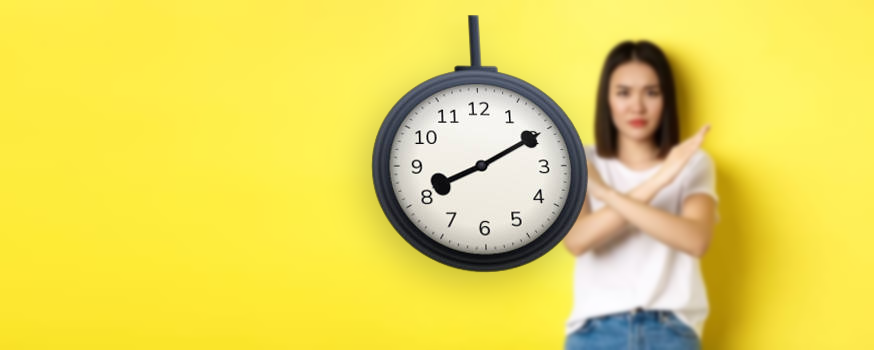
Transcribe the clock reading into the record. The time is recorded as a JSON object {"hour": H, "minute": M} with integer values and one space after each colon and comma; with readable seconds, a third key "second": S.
{"hour": 8, "minute": 10}
